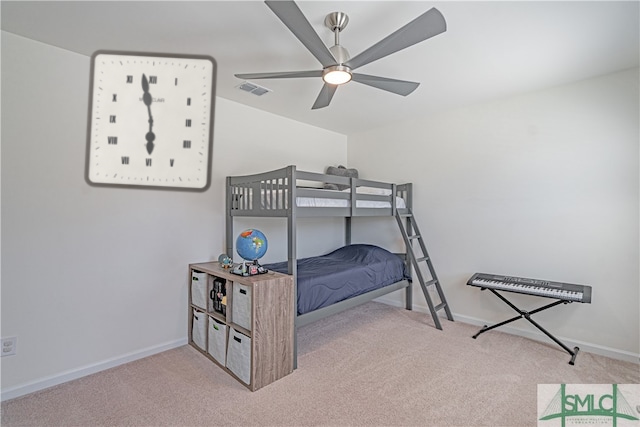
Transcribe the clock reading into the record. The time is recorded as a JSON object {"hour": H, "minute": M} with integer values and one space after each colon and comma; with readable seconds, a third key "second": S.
{"hour": 5, "minute": 58}
